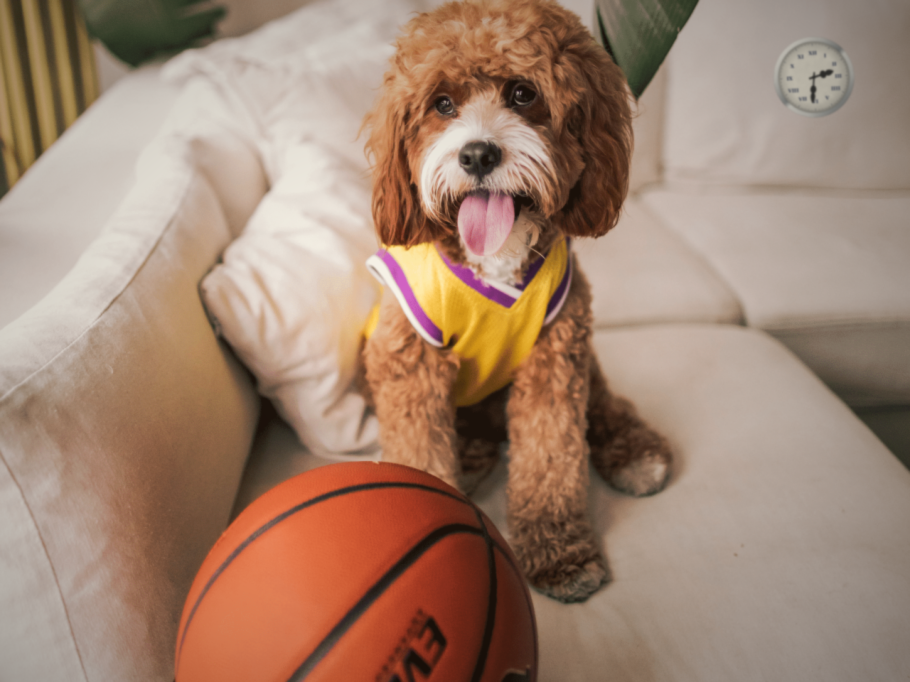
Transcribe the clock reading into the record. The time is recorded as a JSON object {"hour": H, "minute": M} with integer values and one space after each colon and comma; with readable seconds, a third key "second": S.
{"hour": 2, "minute": 31}
